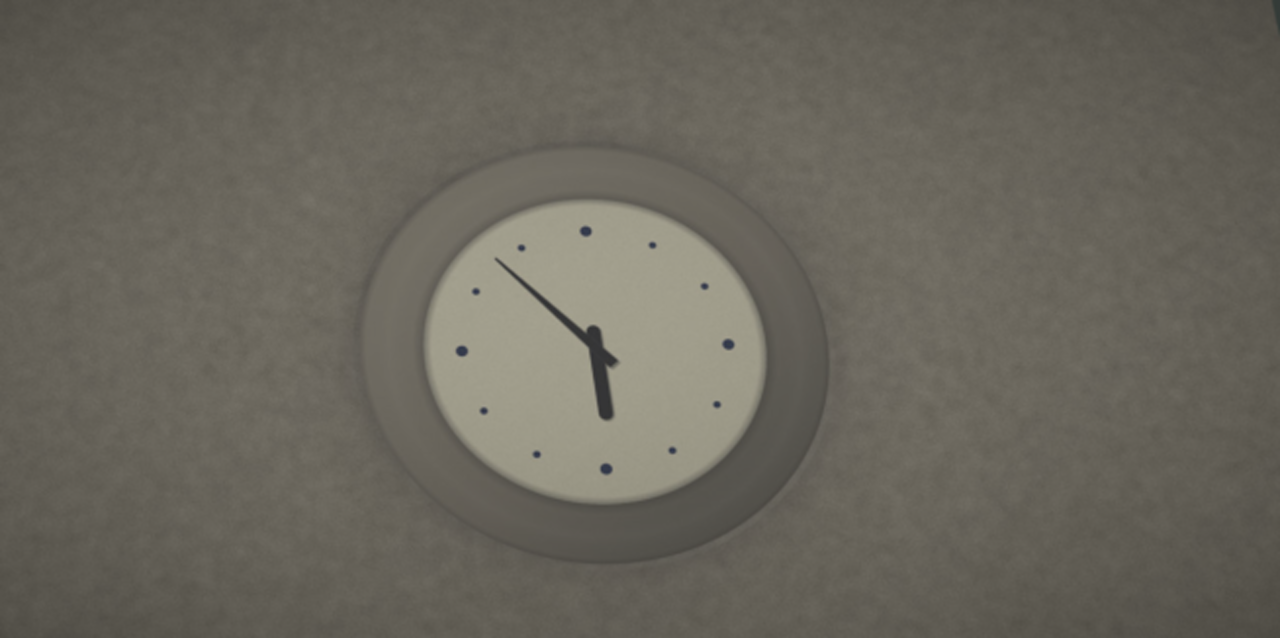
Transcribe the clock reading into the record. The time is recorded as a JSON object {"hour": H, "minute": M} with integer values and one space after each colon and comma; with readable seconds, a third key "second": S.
{"hour": 5, "minute": 53}
